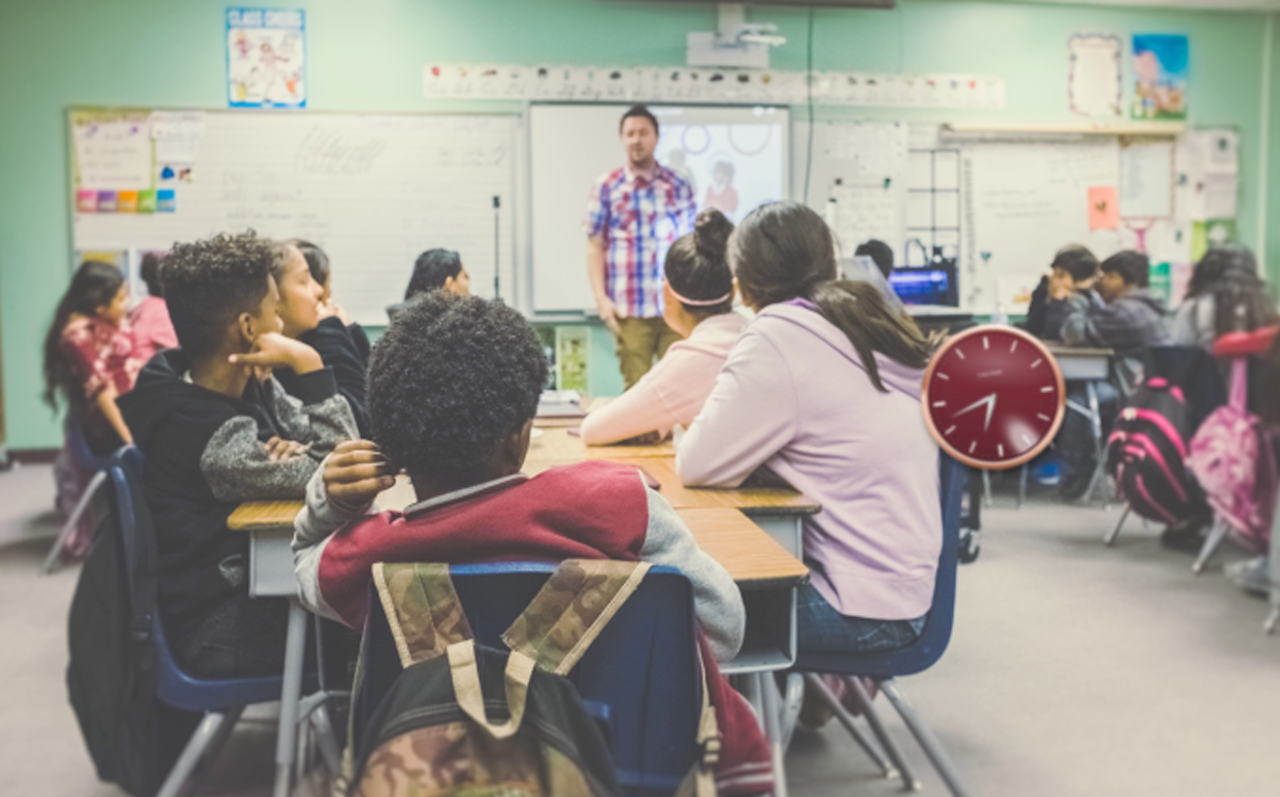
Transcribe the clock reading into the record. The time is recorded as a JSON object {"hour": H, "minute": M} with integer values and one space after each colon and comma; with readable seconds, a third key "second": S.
{"hour": 6, "minute": 42}
